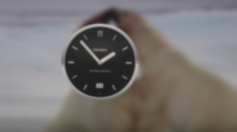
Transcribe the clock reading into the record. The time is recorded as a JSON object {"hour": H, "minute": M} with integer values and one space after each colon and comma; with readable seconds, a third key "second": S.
{"hour": 1, "minute": 53}
